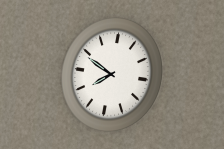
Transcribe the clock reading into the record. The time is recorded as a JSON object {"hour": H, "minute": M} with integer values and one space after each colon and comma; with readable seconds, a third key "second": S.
{"hour": 7, "minute": 49}
